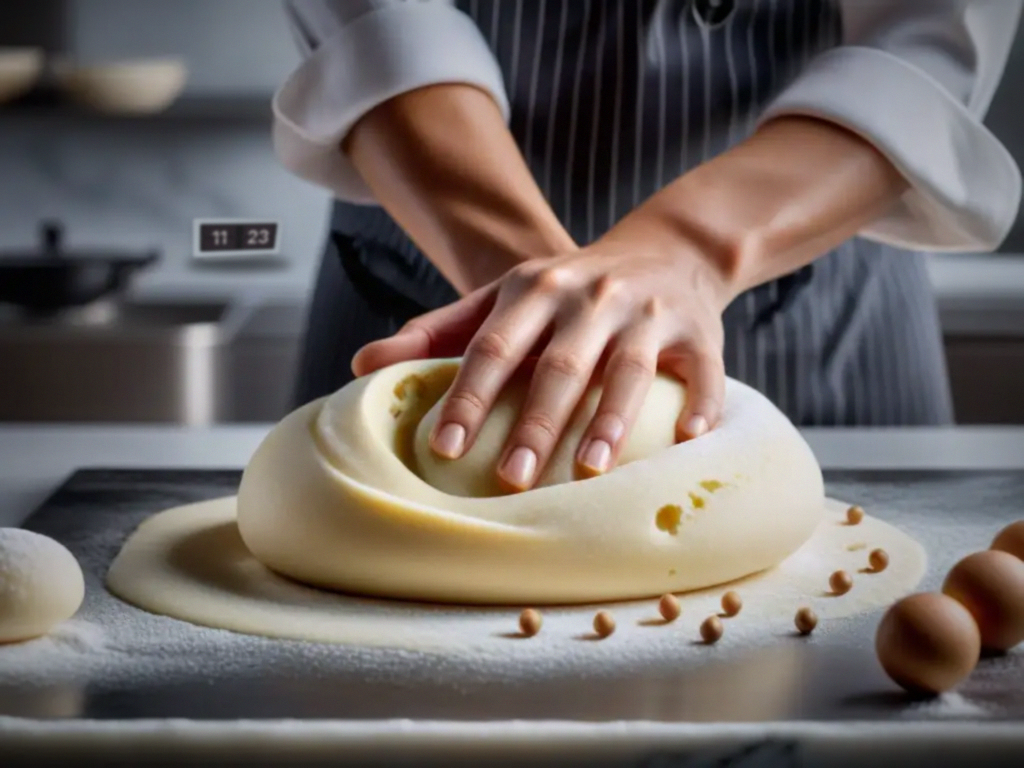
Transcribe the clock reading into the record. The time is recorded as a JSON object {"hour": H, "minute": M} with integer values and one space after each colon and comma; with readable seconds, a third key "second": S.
{"hour": 11, "minute": 23}
